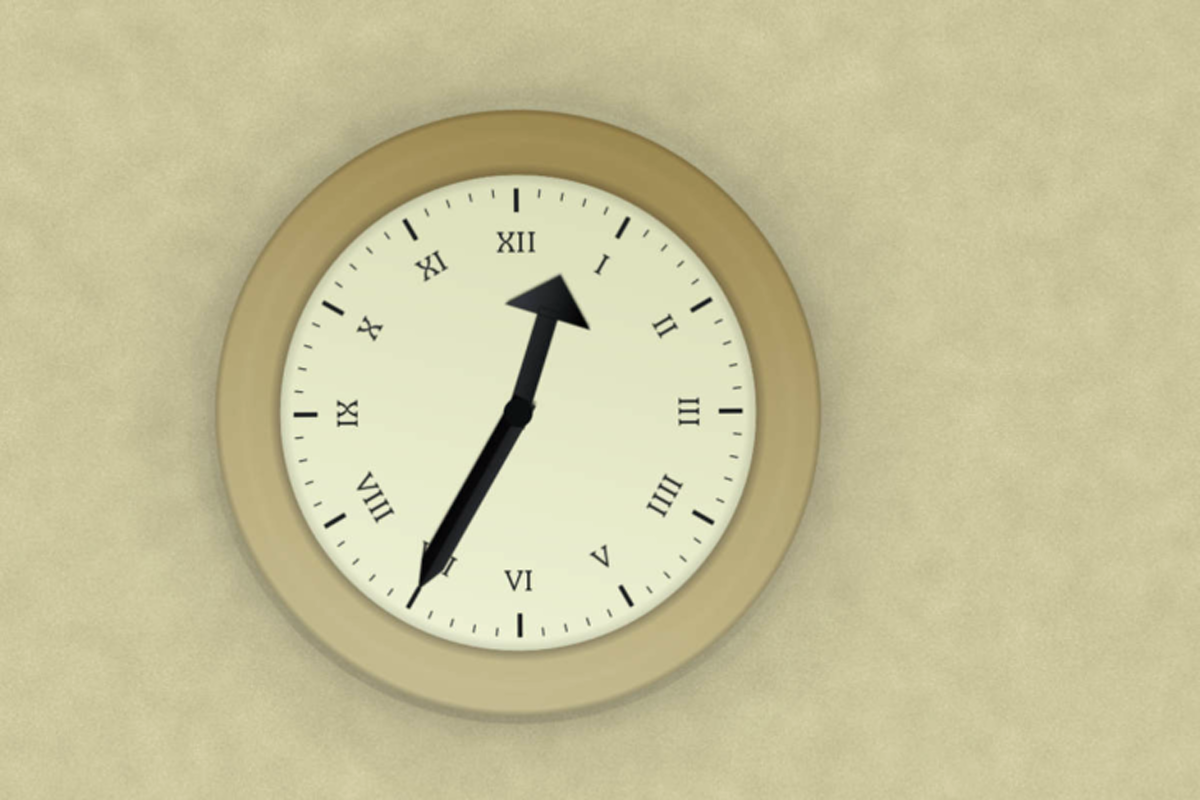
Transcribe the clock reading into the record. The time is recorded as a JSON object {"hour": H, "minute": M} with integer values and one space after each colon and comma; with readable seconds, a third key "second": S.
{"hour": 12, "minute": 35}
